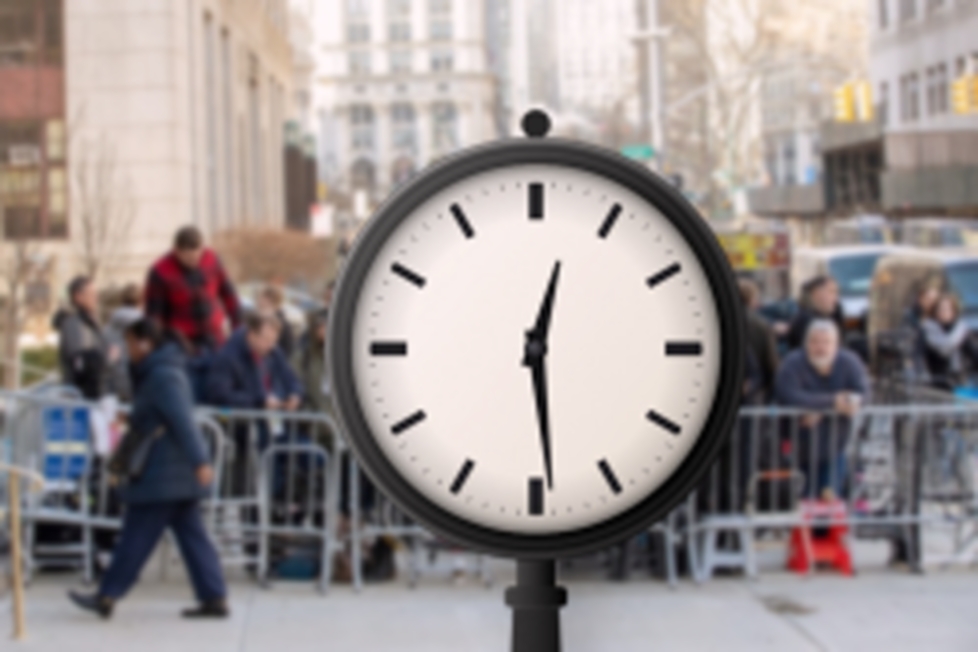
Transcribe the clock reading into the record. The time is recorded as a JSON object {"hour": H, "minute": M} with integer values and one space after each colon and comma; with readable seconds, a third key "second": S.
{"hour": 12, "minute": 29}
